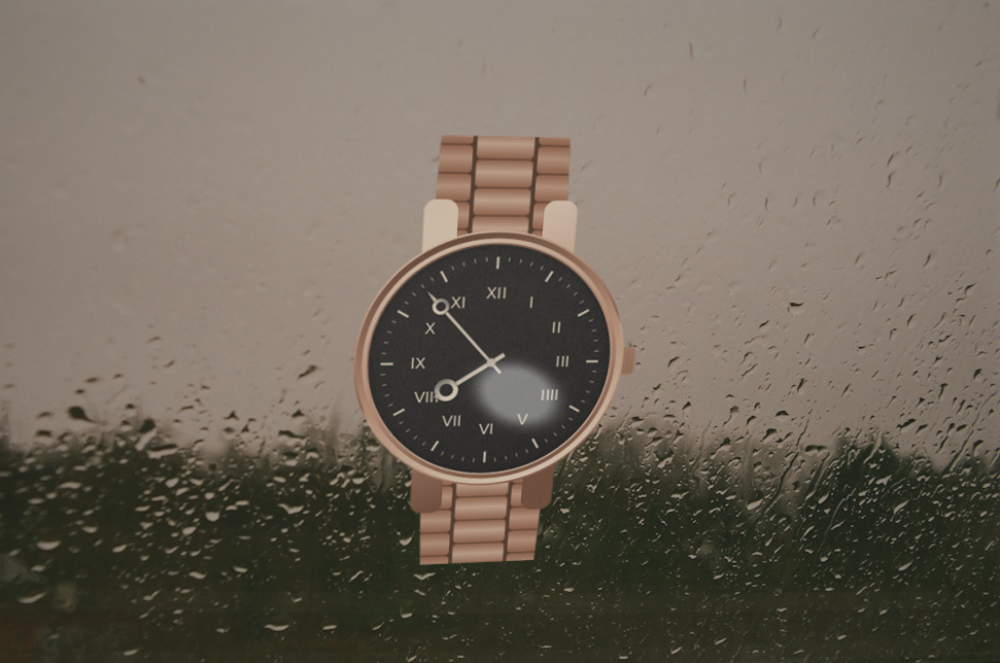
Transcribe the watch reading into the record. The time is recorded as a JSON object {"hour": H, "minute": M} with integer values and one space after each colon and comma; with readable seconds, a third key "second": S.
{"hour": 7, "minute": 53}
